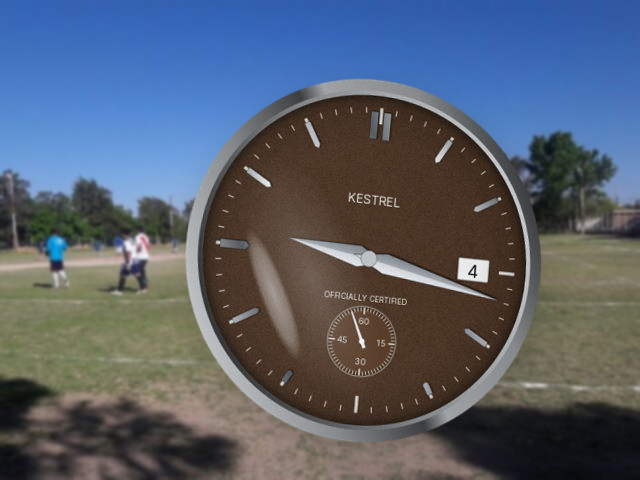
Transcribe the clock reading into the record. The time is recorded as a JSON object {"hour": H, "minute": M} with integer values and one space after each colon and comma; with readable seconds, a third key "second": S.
{"hour": 9, "minute": 16, "second": 56}
